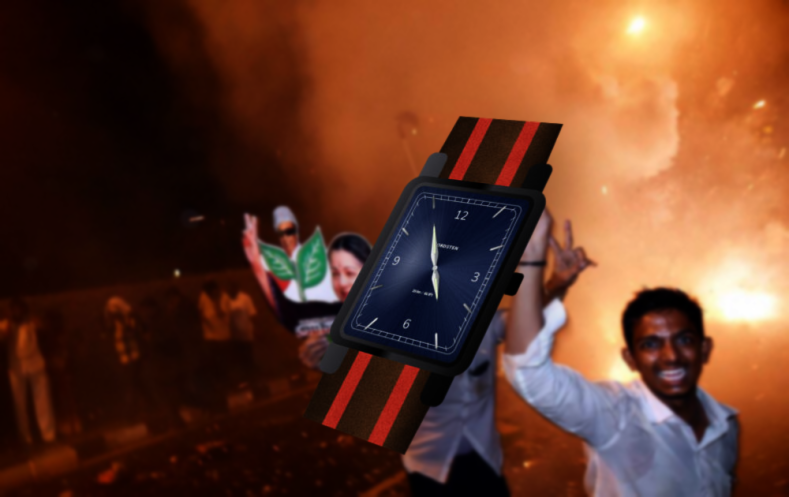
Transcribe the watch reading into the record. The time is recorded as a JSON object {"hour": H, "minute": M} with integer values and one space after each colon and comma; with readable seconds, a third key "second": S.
{"hour": 4, "minute": 55}
